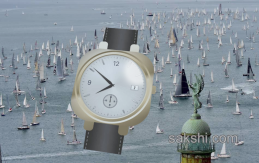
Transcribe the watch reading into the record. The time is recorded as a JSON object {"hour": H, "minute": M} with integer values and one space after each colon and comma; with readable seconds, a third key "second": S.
{"hour": 7, "minute": 51}
